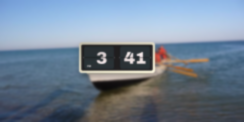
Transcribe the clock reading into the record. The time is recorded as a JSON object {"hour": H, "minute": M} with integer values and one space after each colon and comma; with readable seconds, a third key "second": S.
{"hour": 3, "minute": 41}
